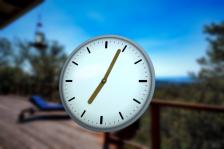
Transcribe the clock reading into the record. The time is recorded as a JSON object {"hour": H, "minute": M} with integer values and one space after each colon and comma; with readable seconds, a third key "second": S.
{"hour": 7, "minute": 4}
